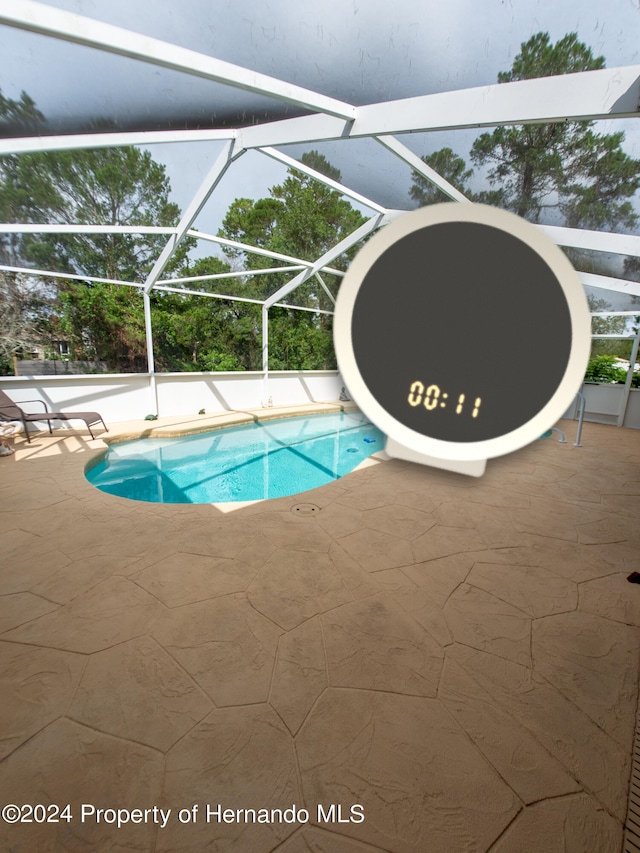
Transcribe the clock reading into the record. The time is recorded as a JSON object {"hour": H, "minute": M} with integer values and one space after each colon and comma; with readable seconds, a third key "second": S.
{"hour": 0, "minute": 11}
